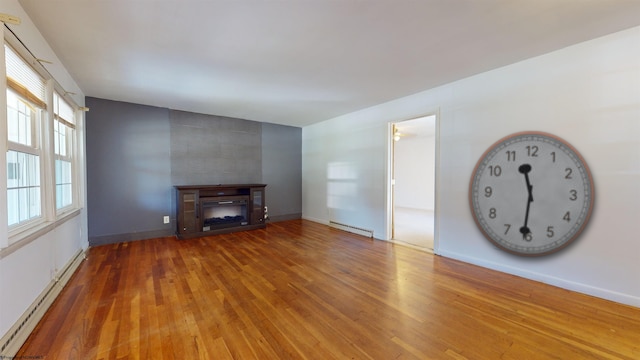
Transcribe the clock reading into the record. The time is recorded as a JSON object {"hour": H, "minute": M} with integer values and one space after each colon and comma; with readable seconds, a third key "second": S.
{"hour": 11, "minute": 31}
